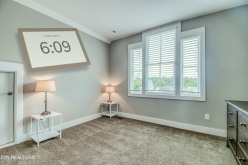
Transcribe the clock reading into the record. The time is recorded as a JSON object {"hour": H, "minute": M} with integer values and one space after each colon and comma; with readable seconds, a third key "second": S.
{"hour": 6, "minute": 9}
